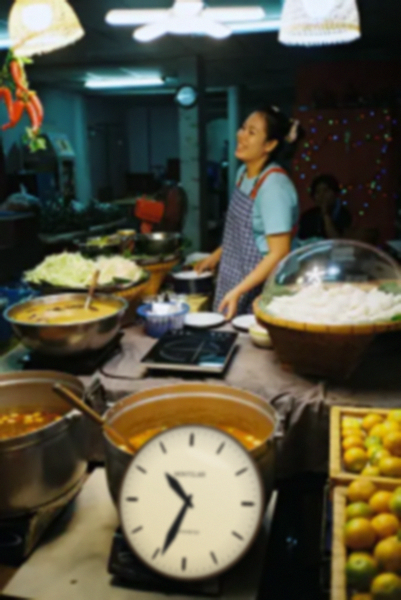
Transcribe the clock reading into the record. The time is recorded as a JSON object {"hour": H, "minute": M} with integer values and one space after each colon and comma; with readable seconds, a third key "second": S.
{"hour": 10, "minute": 34}
